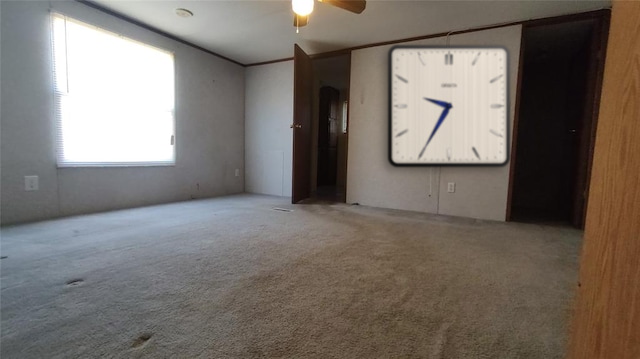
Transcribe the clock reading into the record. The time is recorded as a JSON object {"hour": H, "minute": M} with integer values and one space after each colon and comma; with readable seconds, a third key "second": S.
{"hour": 9, "minute": 35}
